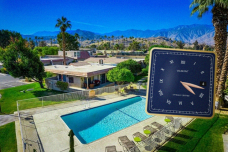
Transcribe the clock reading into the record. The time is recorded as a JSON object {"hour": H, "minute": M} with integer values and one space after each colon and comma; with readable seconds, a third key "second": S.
{"hour": 4, "minute": 17}
